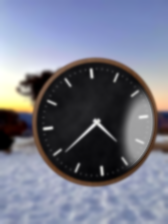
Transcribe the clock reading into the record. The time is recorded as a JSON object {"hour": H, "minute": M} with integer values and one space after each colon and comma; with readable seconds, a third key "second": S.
{"hour": 4, "minute": 39}
